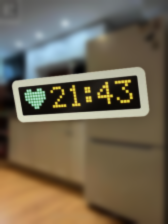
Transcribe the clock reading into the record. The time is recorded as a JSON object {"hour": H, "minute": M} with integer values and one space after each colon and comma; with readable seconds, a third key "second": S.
{"hour": 21, "minute": 43}
